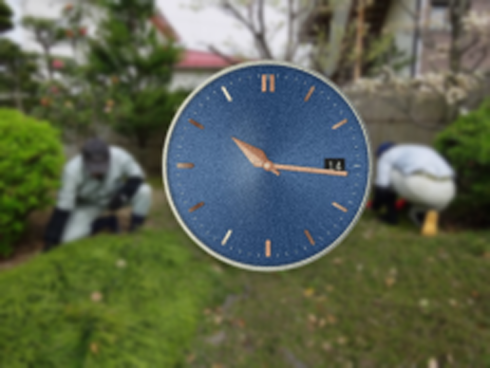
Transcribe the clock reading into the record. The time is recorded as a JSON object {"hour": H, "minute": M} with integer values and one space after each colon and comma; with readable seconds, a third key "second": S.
{"hour": 10, "minute": 16}
